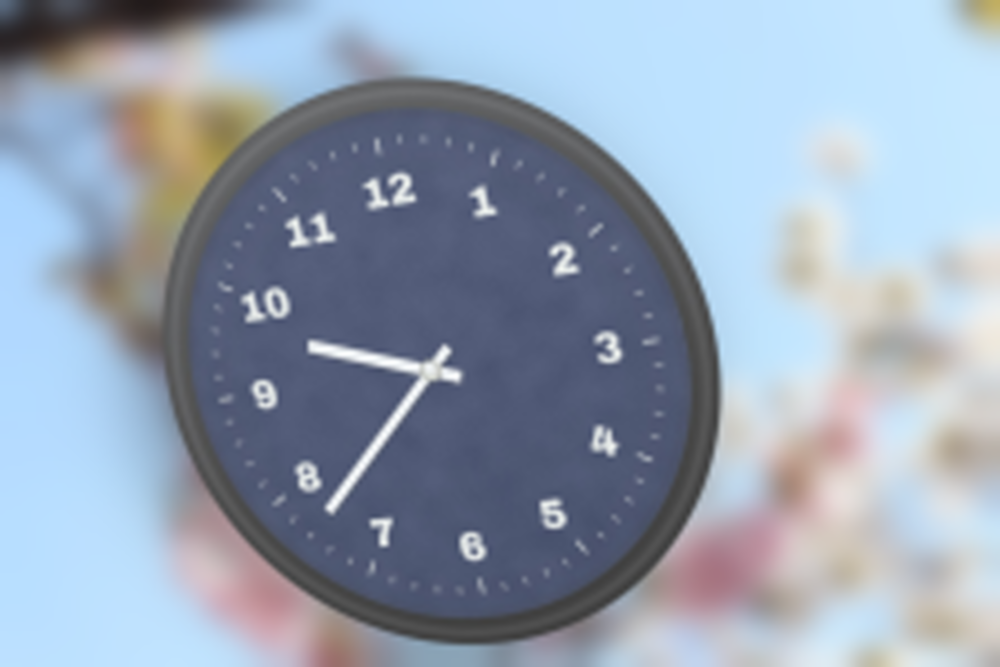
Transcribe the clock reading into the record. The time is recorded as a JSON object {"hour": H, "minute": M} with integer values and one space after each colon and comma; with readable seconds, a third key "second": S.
{"hour": 9, "minute": 38}
